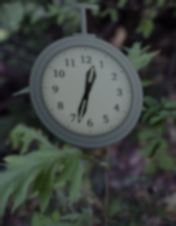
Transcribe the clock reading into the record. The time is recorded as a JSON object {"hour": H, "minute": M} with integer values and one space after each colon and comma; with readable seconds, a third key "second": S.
{"hour": 12, "minute": 33}
